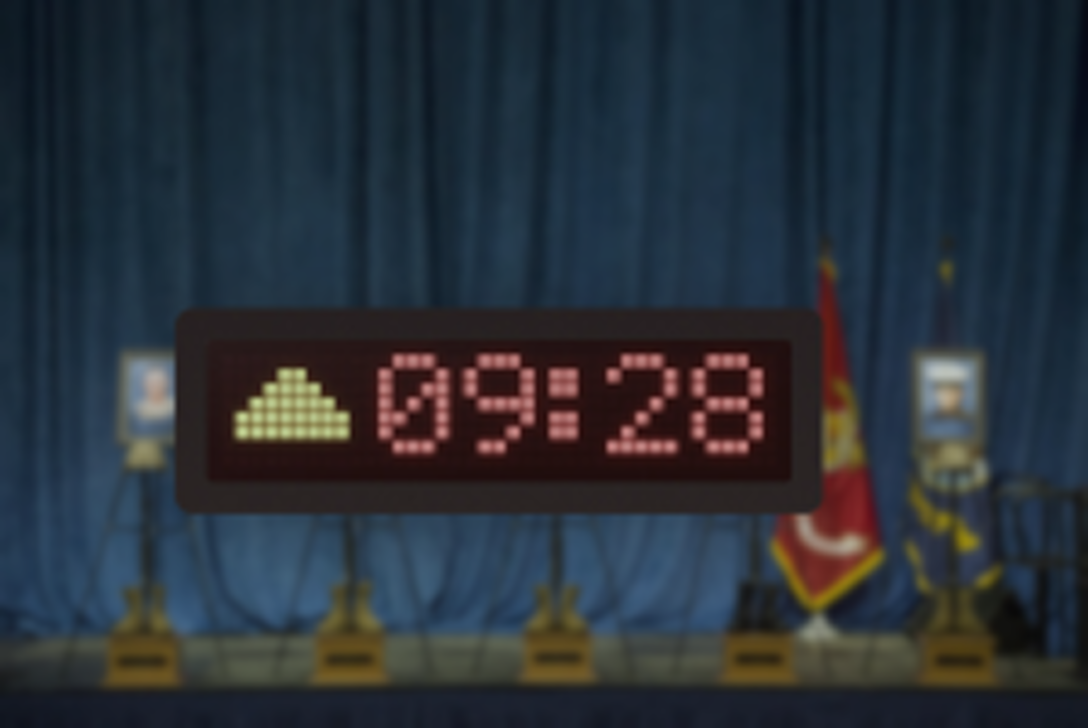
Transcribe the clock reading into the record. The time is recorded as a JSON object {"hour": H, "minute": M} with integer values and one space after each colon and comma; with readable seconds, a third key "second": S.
{"hour": 9, "minute": 28}
